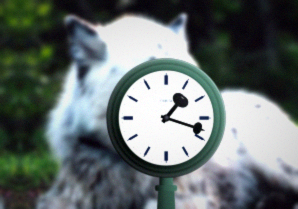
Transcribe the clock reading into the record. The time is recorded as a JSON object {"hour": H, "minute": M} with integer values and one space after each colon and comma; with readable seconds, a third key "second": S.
{"hour": 1, "minute": 18}
